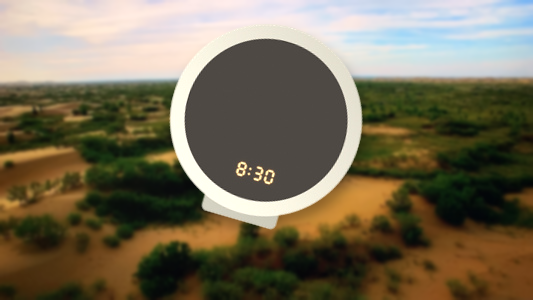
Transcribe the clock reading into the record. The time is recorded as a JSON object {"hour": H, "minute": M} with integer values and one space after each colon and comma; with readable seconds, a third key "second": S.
{"hour": 8, "minute": 30}
